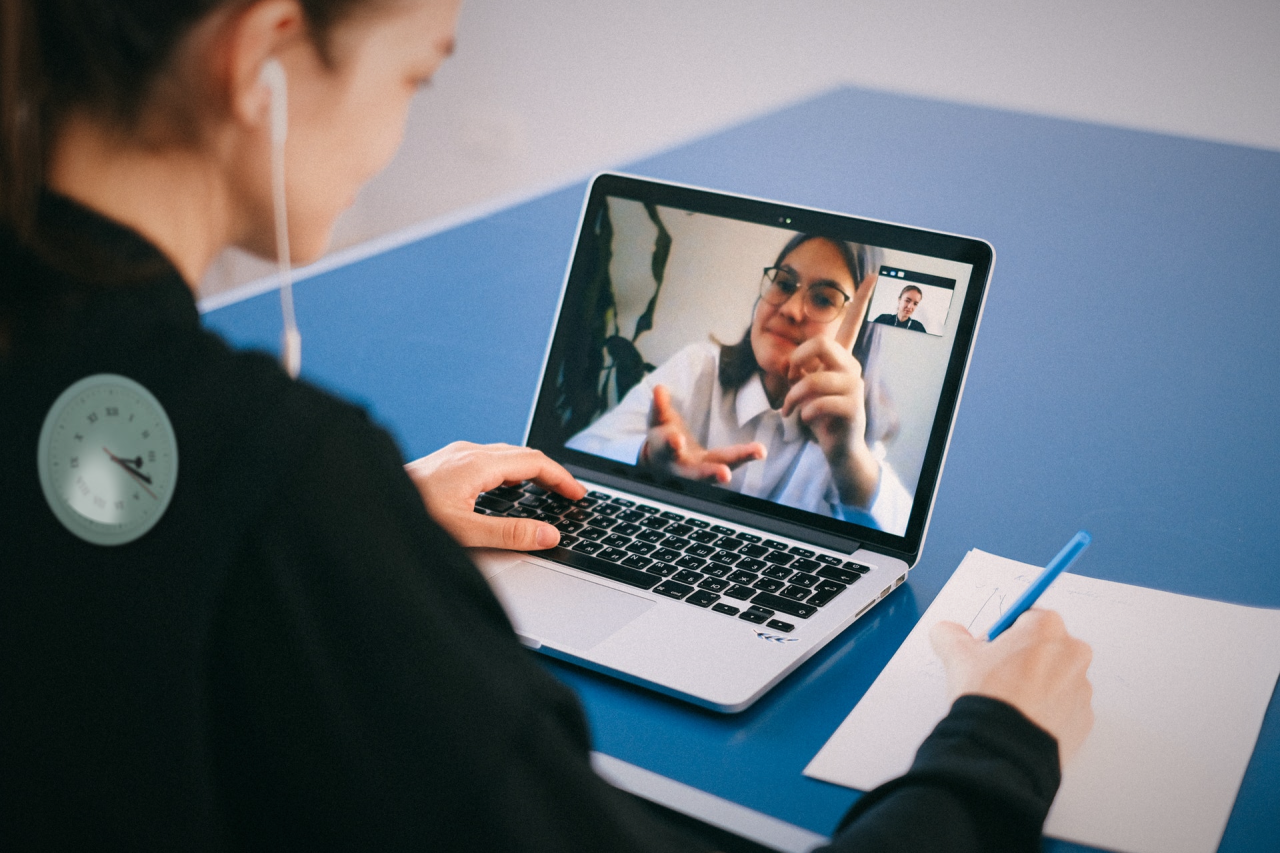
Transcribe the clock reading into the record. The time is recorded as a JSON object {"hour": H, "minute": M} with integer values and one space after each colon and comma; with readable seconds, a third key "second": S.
{"hour": 3, "minute": 20, "second": 22}
